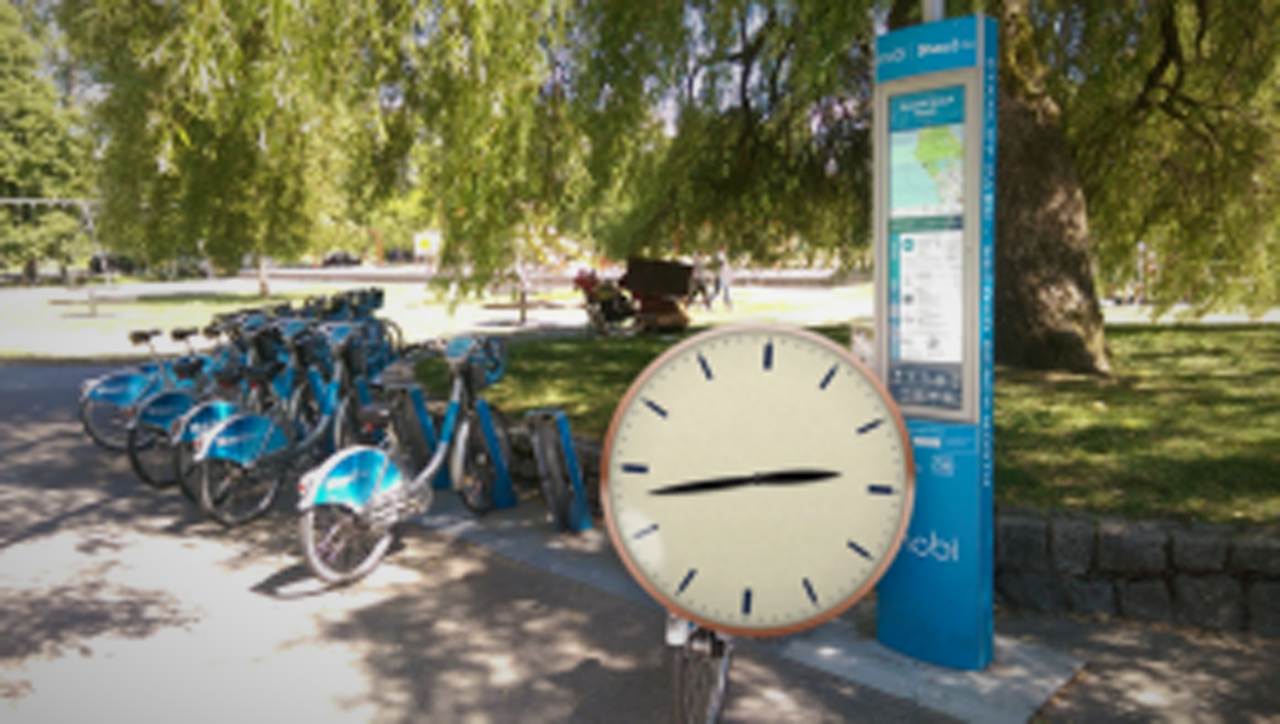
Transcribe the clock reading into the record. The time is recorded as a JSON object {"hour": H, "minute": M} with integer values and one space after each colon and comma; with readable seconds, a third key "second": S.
{"hour": 2, "minute": 43}
